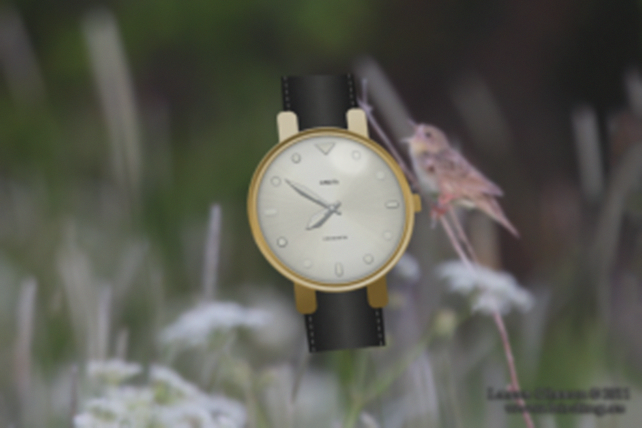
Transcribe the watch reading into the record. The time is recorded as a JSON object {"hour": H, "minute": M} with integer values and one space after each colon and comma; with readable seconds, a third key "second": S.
{"hour": 7, "minute": 51}
